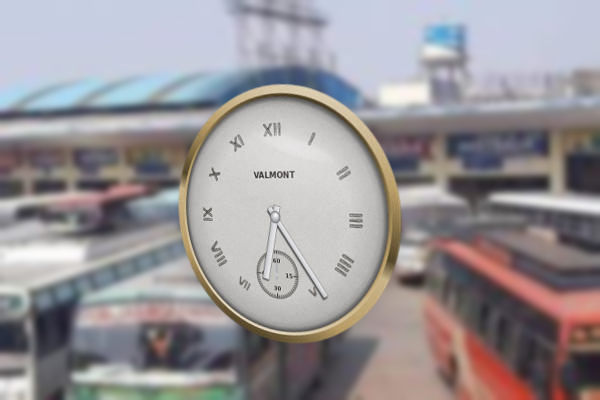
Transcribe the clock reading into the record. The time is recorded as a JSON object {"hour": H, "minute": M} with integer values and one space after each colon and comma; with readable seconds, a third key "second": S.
{"hour": 6, "minute": 24}
